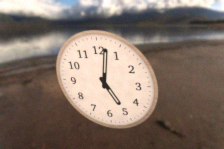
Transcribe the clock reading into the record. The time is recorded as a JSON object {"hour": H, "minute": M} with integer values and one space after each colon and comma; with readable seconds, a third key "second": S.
{"hour": 5, "minute": 2}
